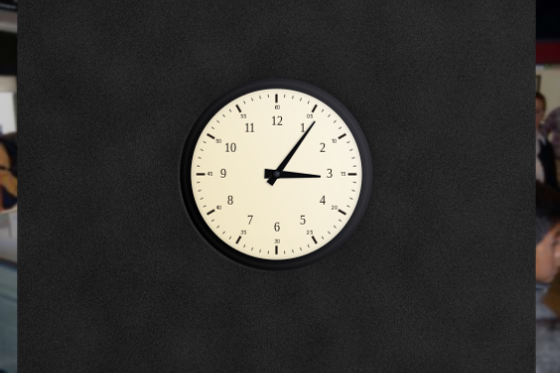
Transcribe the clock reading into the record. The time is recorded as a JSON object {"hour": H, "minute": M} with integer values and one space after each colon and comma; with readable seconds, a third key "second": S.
{"hour": 3, "minute": 6}
